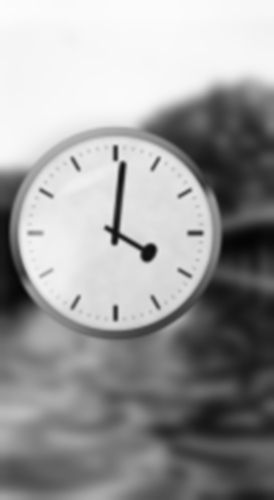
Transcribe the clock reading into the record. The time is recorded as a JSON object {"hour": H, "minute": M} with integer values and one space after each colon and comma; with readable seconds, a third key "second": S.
{"hour": 4, "minute": 1}
